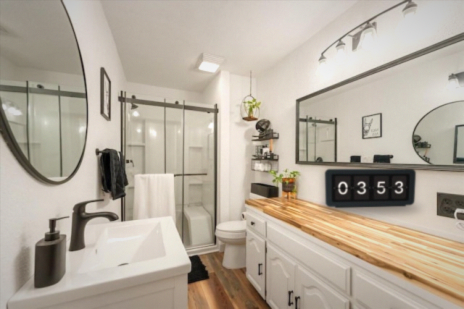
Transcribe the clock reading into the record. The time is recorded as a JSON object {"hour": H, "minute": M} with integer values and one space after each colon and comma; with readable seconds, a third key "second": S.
{"hour": 3, "minute": 53}
